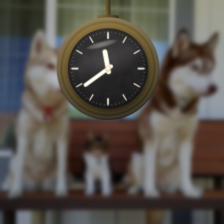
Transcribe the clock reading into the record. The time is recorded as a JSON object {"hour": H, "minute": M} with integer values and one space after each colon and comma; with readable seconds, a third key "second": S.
{"hour": 11, "minute": 39}
